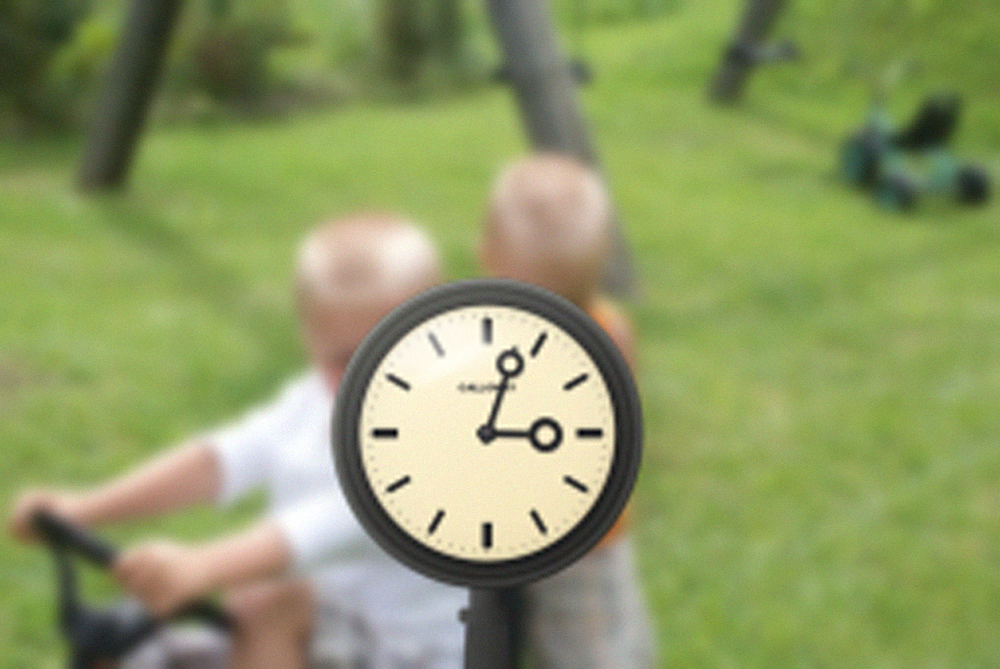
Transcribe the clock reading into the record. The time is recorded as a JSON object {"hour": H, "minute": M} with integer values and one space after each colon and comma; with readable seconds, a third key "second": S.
{"hour": 3, "minute": 3}
